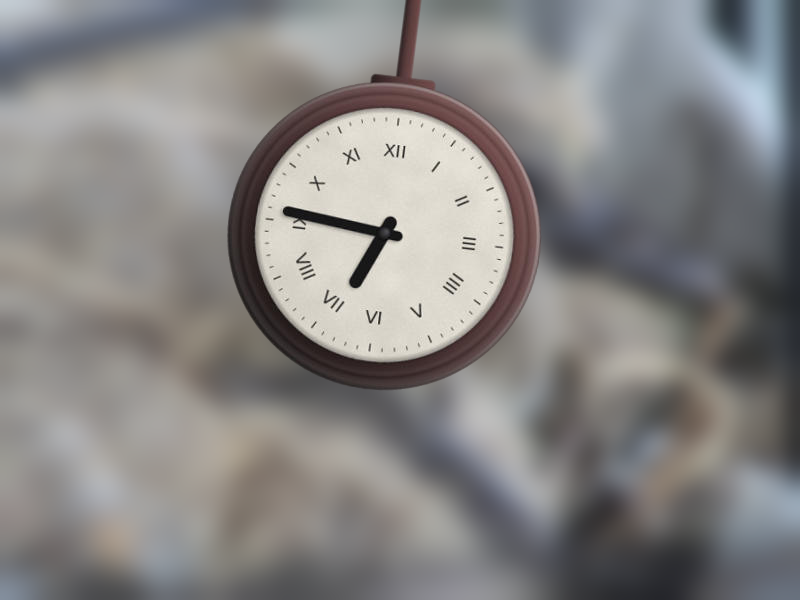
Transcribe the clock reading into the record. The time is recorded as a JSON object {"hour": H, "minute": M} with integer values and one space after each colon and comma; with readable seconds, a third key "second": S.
{"hour": 6, "minute": 46}
